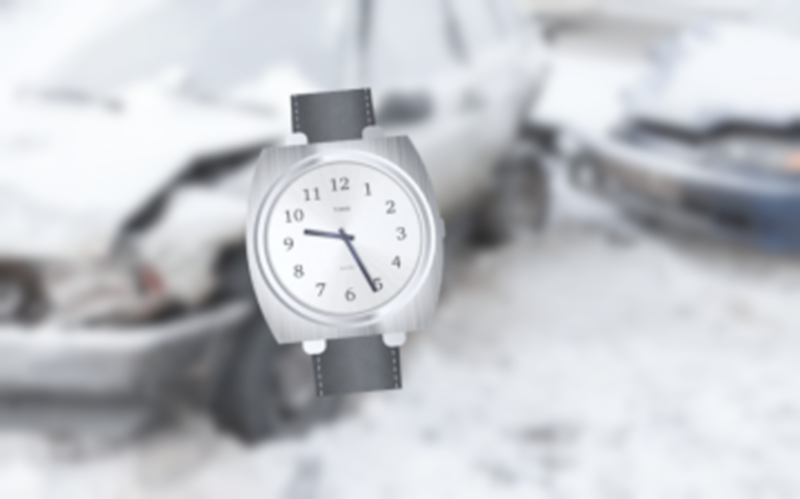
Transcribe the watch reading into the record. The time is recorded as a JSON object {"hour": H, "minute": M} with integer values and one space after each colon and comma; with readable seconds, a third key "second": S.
{"hour": 9, "minute": 26}
